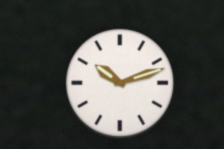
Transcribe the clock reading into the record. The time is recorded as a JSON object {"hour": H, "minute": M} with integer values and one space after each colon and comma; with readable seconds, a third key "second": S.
{"hour": 10, "minute": 12}
